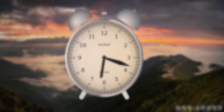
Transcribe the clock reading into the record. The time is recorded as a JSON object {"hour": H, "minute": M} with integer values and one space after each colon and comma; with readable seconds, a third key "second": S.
{"hour": 6, "minute": 18}
